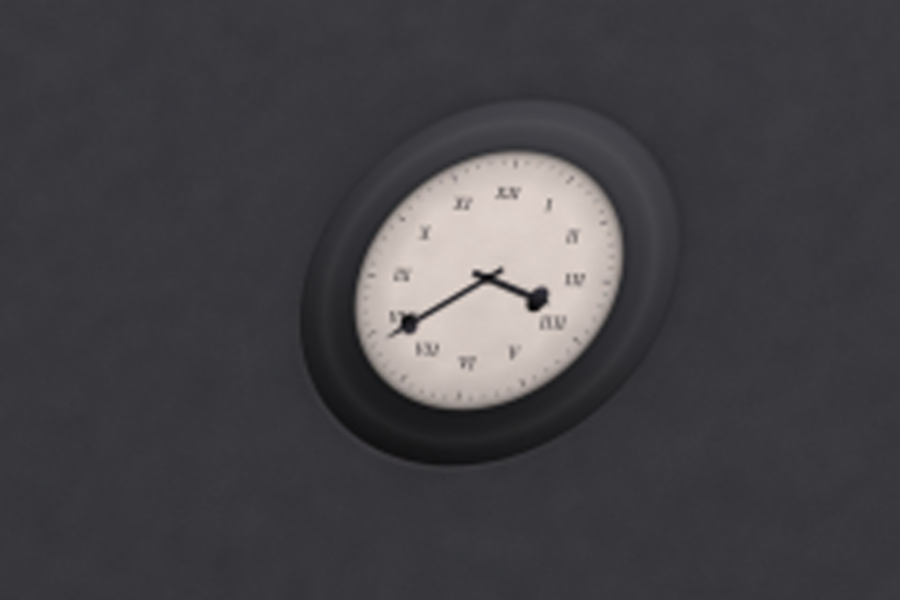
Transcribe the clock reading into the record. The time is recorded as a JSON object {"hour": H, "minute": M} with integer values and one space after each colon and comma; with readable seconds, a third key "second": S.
{"hour": 3, "minute": 39}
